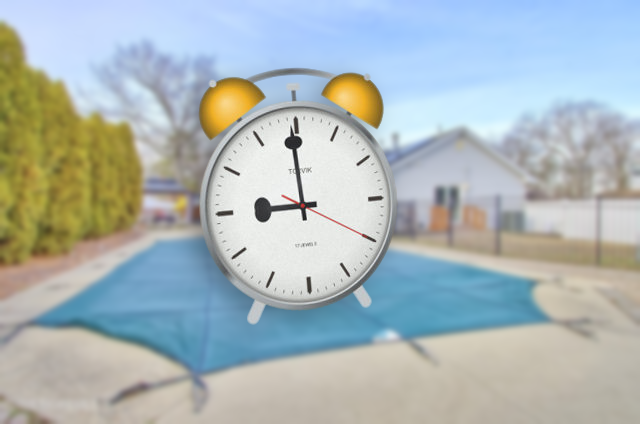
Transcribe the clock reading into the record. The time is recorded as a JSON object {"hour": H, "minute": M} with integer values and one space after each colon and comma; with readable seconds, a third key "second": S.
{"hour": 8, "minute": 59, "second": 20}
